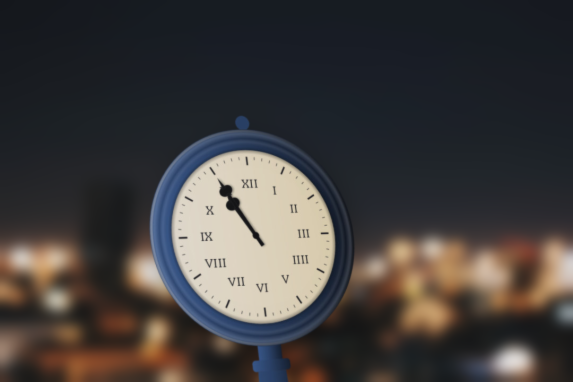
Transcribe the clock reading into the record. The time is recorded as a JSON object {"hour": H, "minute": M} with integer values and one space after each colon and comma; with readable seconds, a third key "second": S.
{"hour": 10, "minute": 55}
